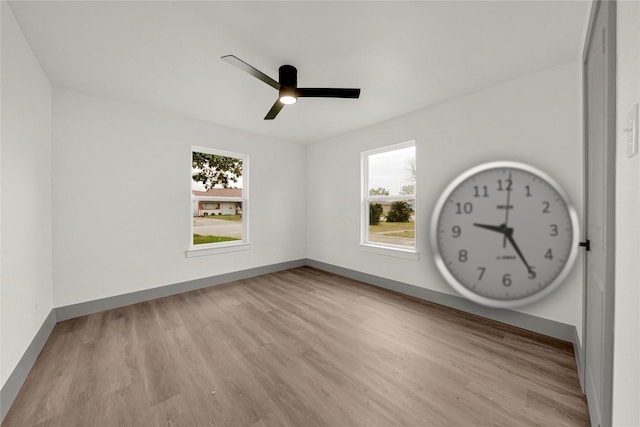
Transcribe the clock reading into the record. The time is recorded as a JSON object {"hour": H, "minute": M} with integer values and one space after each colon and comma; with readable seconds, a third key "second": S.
{"hour": 9, "minute": 25, "second": 1}
